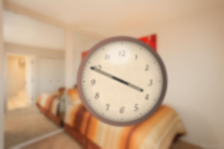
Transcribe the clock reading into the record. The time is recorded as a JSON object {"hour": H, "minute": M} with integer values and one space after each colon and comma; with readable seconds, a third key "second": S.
{"hour": 3, "minute": 49}
